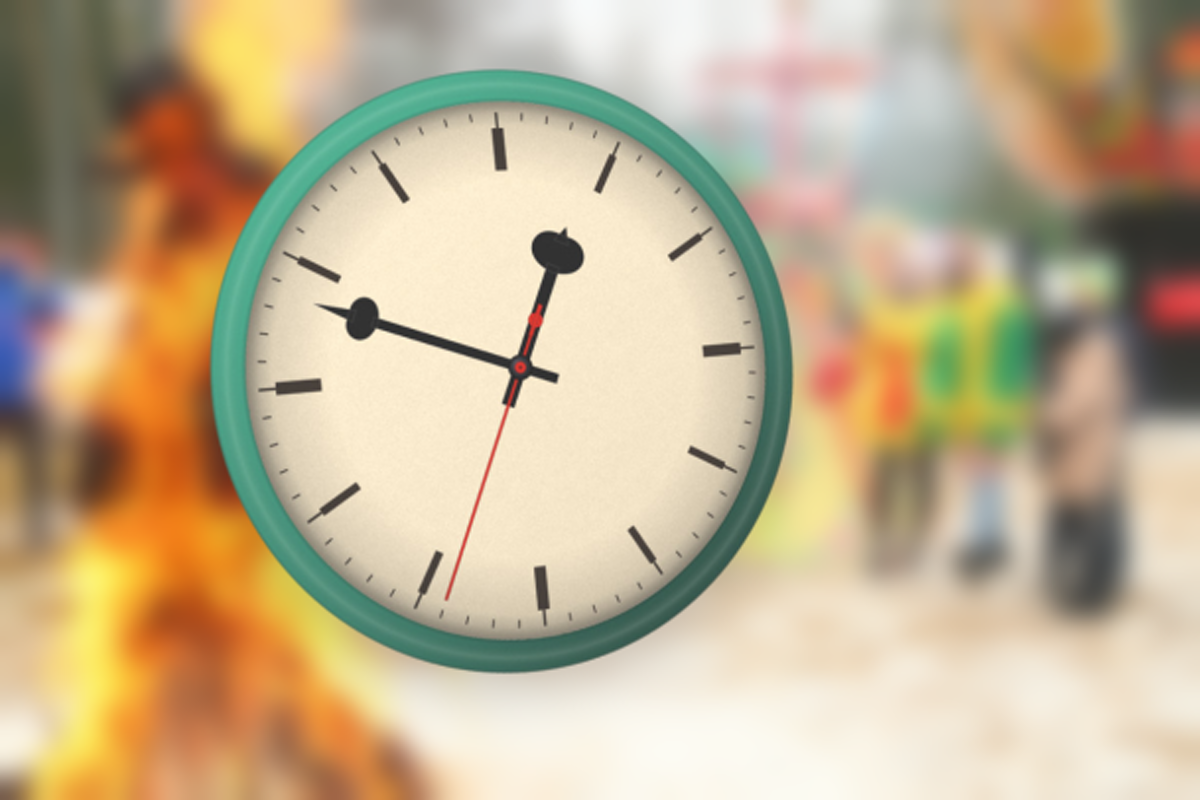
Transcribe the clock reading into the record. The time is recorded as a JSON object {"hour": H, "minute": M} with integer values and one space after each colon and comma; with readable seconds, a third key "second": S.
{"hour": 12, "minute": 48, "second": 34}
